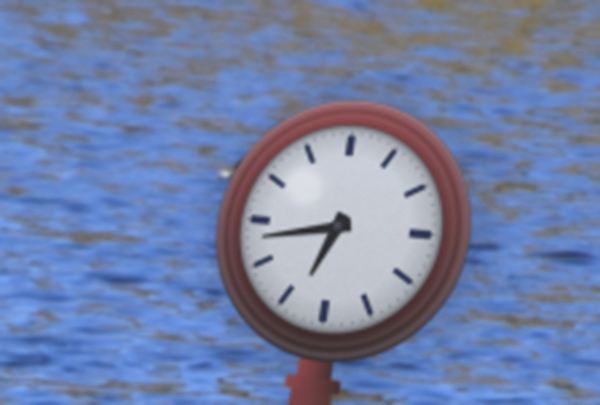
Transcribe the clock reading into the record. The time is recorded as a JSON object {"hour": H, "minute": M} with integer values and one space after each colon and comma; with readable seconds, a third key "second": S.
{"hour": 6, "minute": 43}
